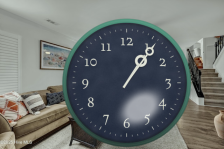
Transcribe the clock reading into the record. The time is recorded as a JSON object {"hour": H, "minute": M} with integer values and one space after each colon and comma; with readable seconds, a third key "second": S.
{"hour": 1, "minute": 6}
